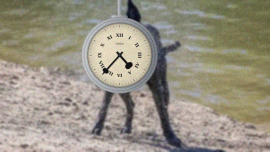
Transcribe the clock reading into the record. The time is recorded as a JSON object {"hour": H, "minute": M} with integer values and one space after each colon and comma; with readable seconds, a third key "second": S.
{"hour": 4, "minute": 37}
